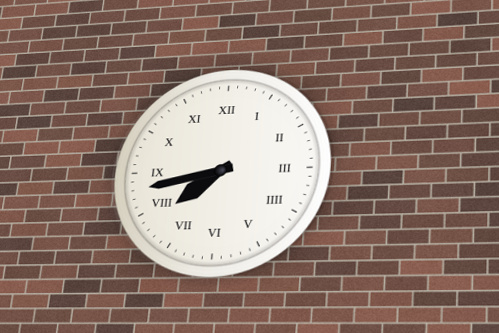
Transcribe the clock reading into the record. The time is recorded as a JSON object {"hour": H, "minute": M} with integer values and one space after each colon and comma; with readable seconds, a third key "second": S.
{"hour": 7, "minute": 43}
